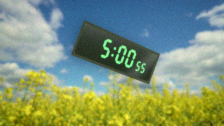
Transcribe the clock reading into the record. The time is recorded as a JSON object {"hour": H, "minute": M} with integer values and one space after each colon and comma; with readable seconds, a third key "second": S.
{"hour": 5, "minute": 0, "second": 55}
